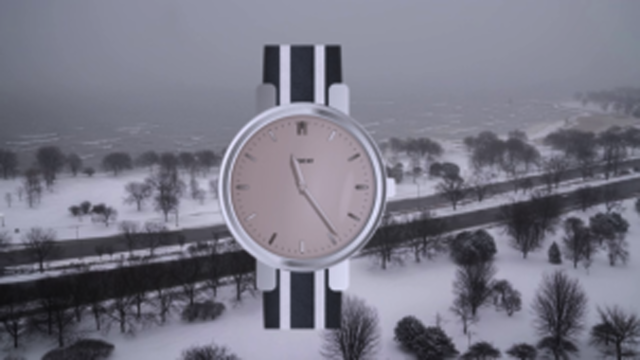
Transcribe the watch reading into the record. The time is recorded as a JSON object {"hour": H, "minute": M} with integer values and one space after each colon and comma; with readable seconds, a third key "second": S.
{"hour": 11, "minute": 24}
